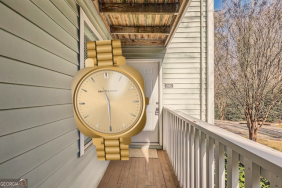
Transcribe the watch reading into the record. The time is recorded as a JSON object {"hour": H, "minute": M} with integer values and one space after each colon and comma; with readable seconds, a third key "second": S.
{"hour": 11, "minute": 30}
